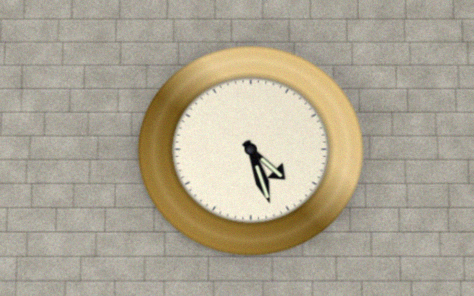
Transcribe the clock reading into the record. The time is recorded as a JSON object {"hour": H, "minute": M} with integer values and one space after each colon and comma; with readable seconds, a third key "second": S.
{"hour": 4, "minute": 27}
